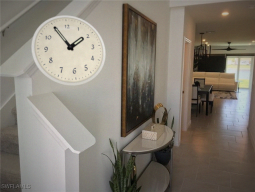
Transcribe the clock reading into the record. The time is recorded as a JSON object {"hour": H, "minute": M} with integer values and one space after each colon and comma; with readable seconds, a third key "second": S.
{"hour": 1, "minute": 55}
